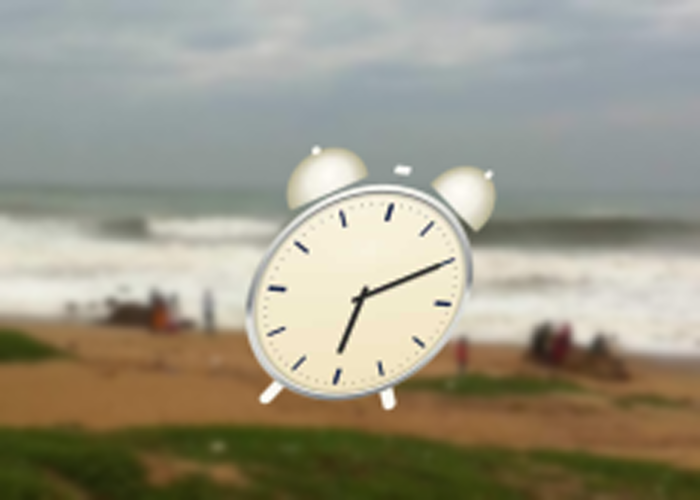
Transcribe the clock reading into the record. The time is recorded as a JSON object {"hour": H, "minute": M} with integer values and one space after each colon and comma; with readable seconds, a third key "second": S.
{"hour": 6, "minute": 10}
